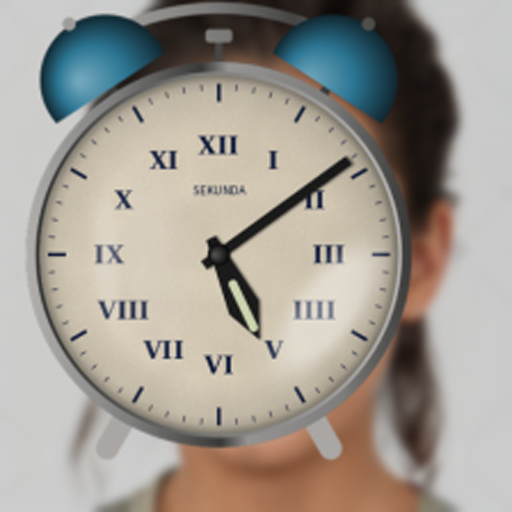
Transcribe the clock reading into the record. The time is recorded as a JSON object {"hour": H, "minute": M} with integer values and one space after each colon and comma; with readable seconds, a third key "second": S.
{"hour": 5, "minute": 9}
